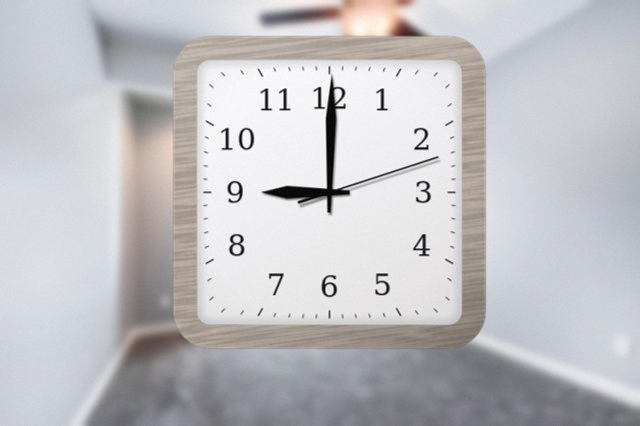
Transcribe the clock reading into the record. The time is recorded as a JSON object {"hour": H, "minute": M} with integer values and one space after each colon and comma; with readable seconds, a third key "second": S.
{"hour": 9, "minute": 0, "second": 12}
